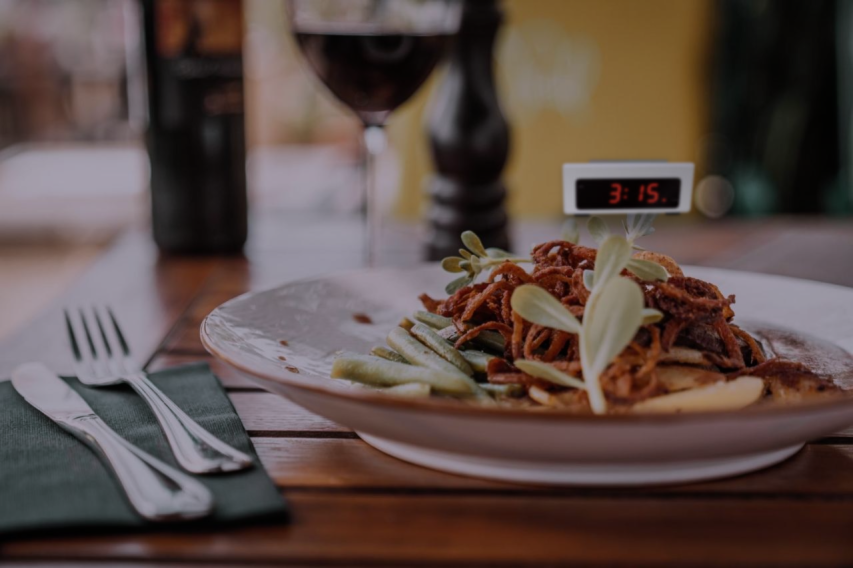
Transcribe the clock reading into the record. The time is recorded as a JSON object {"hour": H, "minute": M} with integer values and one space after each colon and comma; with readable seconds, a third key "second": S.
{"hour": 3, "minute": 15}
